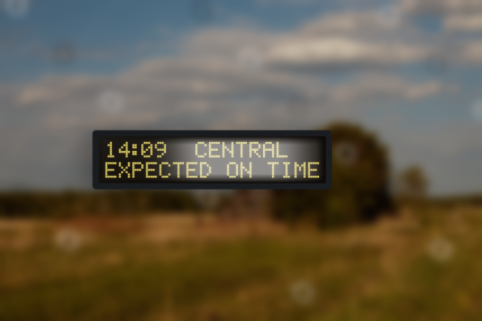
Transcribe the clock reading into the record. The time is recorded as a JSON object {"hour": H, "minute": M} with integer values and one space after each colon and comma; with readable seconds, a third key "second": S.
{"hour": 14, "minute": 9}
